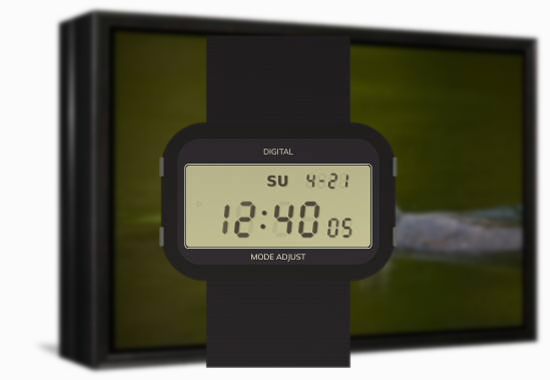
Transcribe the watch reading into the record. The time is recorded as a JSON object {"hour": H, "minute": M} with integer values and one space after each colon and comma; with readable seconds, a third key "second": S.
{"hour": 12, "minute": 40, "second": 5}
